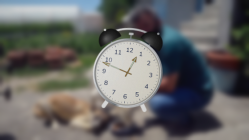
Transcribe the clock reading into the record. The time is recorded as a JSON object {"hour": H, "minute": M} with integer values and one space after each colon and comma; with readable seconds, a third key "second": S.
{"hour": 12, "minute": 48}
